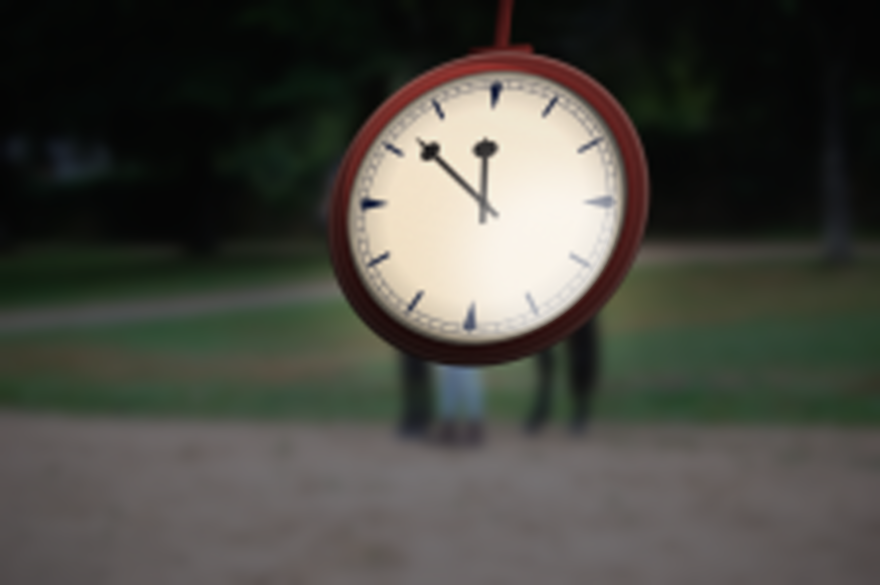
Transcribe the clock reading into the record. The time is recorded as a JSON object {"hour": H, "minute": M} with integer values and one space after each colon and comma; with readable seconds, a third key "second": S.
{"hour": 11, "minute": 52}
